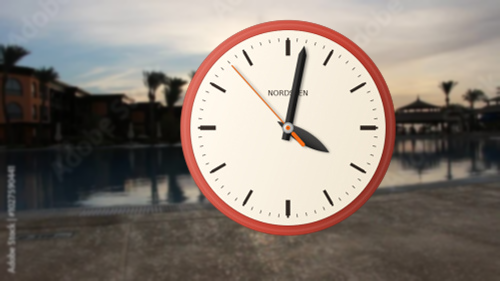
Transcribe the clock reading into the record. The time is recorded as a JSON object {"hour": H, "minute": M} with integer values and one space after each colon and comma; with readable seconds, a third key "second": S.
{"hour": 4, "minute": 1, "second": 53}
